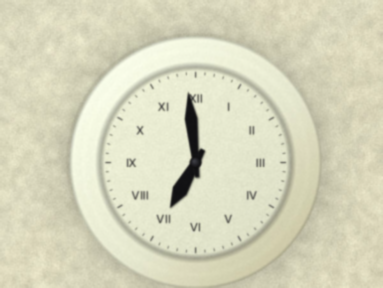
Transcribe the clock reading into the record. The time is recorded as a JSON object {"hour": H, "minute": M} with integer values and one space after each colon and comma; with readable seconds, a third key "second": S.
{"hour": 6, "minute": 59}
